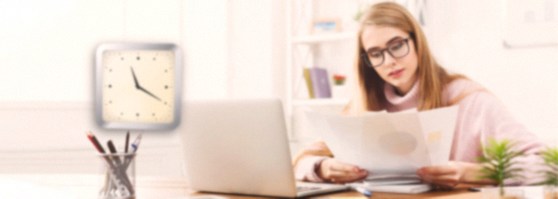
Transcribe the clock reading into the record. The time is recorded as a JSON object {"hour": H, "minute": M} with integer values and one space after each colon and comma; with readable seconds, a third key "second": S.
{"hour": 11, "minute": 20}
